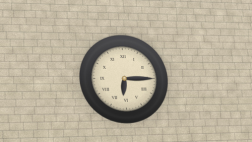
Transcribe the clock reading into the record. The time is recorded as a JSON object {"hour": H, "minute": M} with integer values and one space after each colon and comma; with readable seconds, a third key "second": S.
{"hour": 6, "minute": 15}
